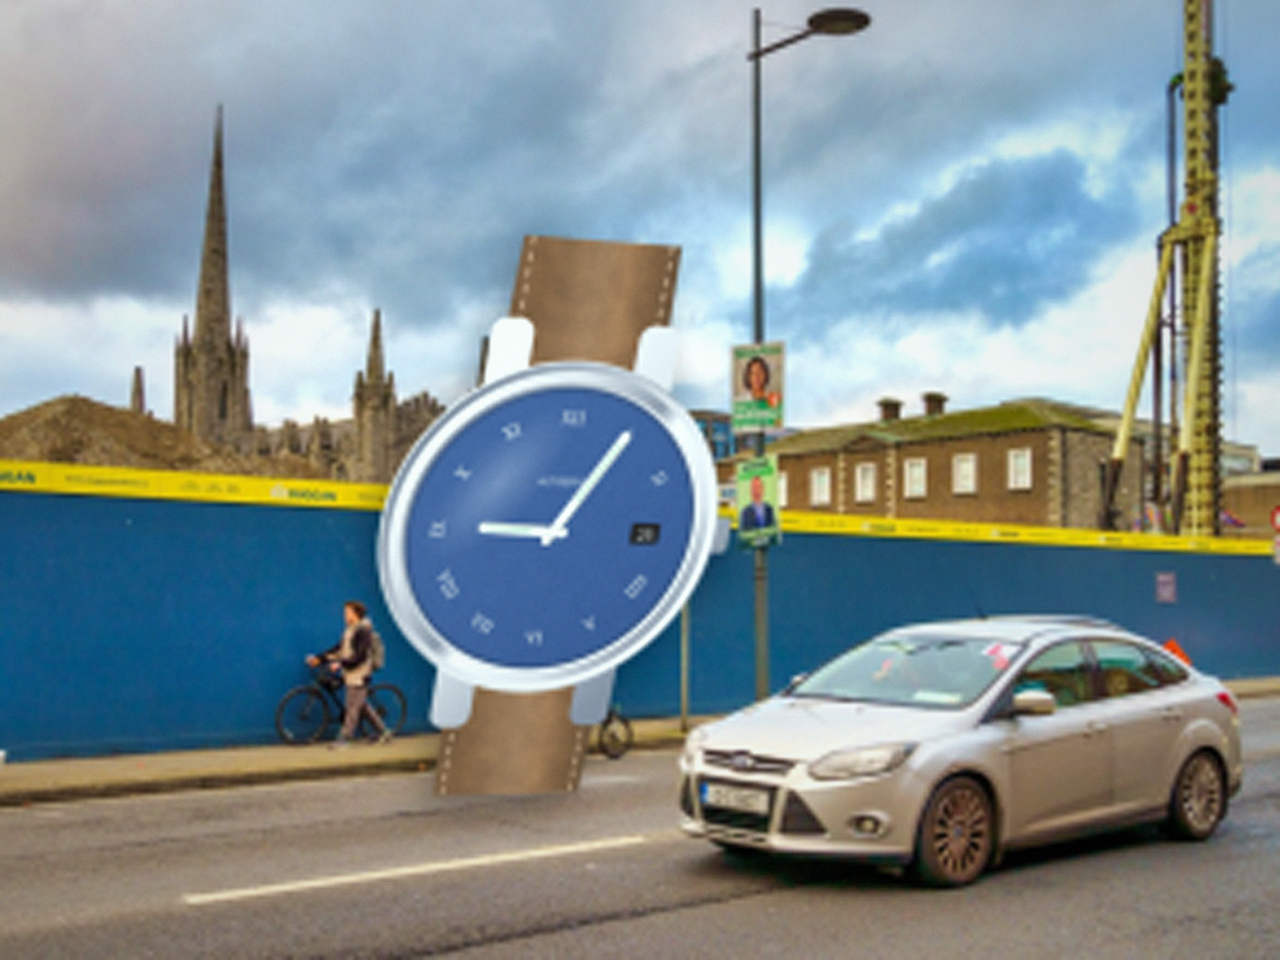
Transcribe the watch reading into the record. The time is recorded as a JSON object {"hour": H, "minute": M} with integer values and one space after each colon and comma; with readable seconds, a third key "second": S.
{"hour": 9, "minute": 5}
